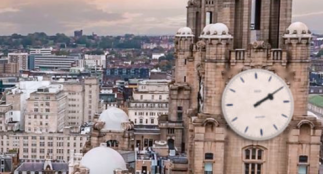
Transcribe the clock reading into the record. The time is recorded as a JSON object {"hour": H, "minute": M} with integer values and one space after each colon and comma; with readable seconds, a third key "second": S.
{"hour": 2, "minute": 10}
